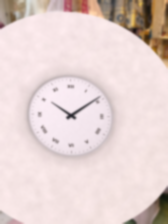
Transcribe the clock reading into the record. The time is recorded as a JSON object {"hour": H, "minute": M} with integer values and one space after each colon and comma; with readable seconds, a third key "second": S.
{"hour": 10, "minute": 9}
